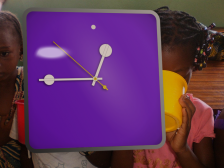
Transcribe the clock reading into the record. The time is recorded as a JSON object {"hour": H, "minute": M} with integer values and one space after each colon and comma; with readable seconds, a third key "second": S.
{"hour": 12, "minute": 44, "second": 52}
